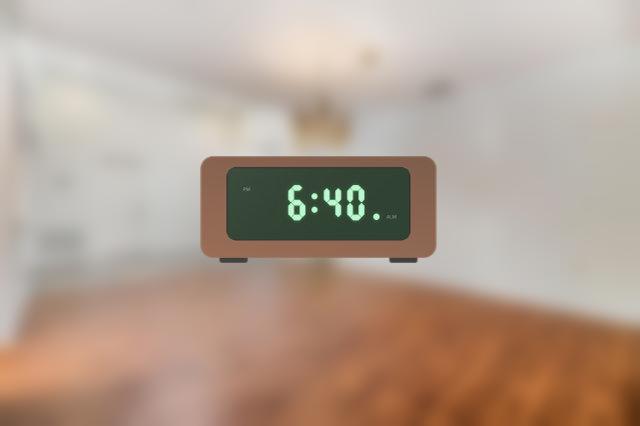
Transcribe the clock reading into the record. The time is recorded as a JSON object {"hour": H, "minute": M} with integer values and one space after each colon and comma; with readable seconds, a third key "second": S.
{"hour": 6, "minute": 40}
